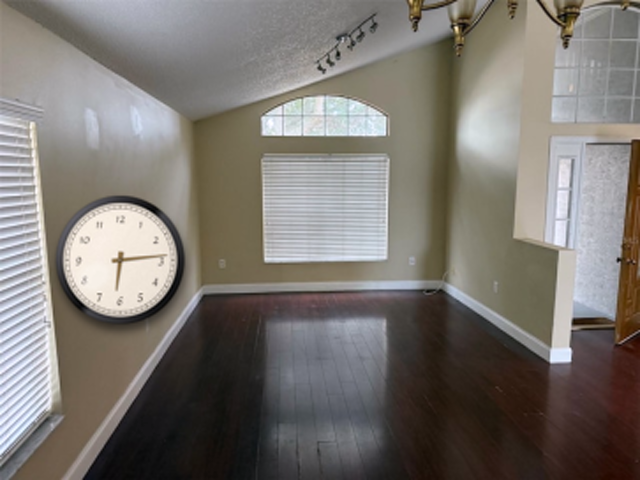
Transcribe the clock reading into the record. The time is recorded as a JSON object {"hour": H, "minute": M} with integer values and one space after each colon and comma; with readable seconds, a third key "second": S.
{"hour": 6, "minute": 14}
